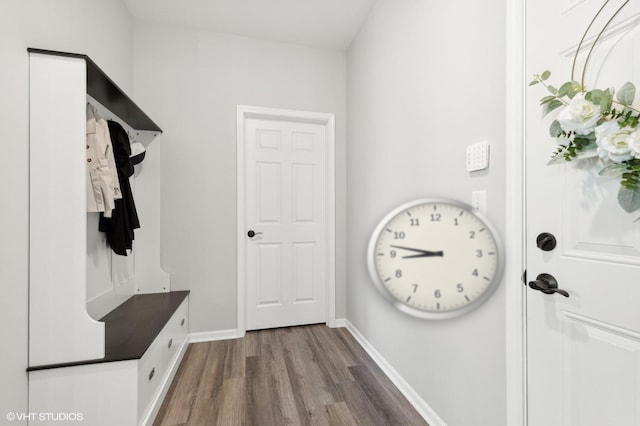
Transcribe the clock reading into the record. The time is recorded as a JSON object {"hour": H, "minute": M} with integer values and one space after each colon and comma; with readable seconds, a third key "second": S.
{"hour": 8, "minute": 47}
